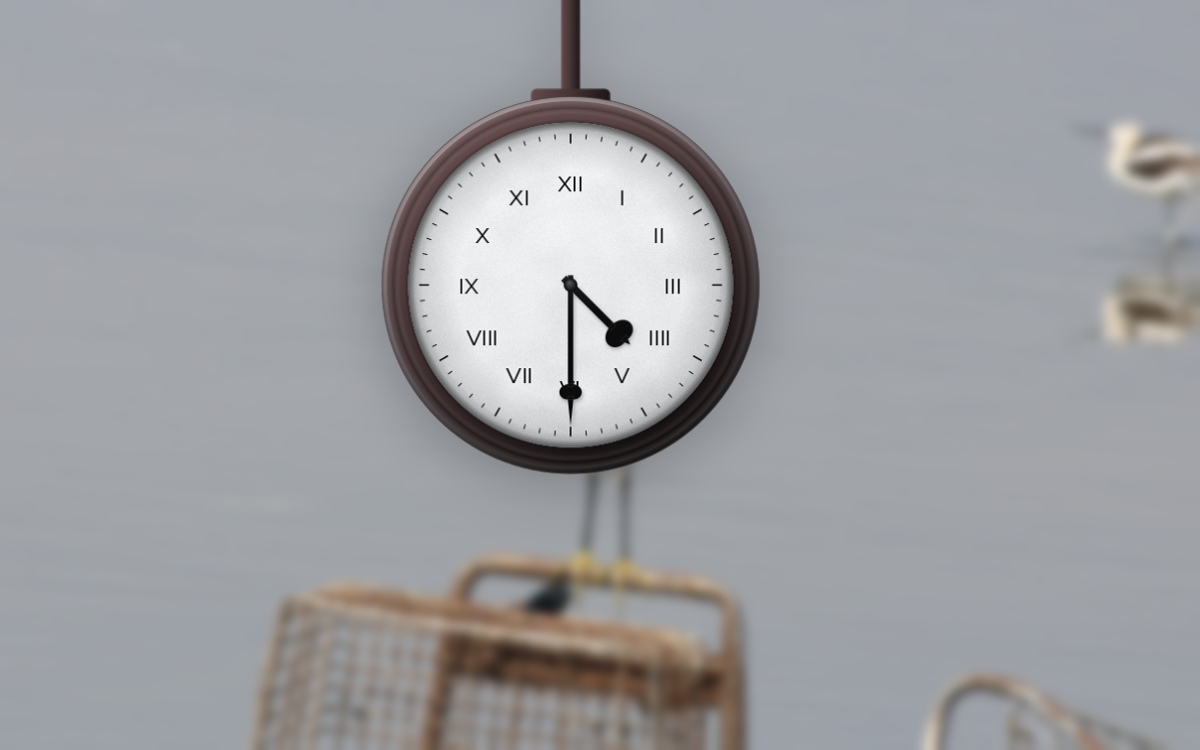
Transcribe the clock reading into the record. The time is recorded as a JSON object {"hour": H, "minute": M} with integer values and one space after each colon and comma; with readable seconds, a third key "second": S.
{"hour": 4, "minute": 30}
